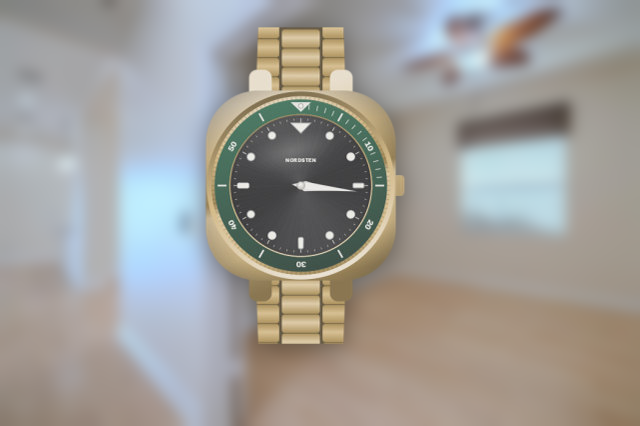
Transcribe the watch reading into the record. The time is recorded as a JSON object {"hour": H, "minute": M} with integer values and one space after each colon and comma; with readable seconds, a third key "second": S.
{"hour": 3, "minute": 16}
